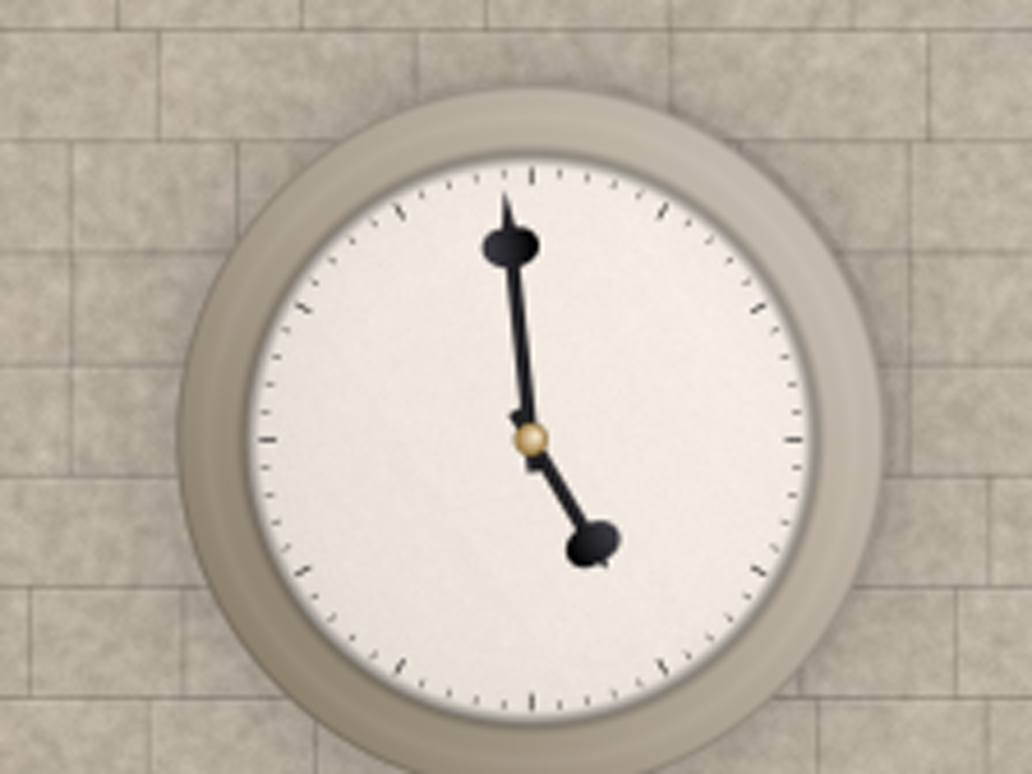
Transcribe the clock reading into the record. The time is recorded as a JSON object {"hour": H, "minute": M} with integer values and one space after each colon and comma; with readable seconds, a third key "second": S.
{"hour": 4, "minute": 59}
